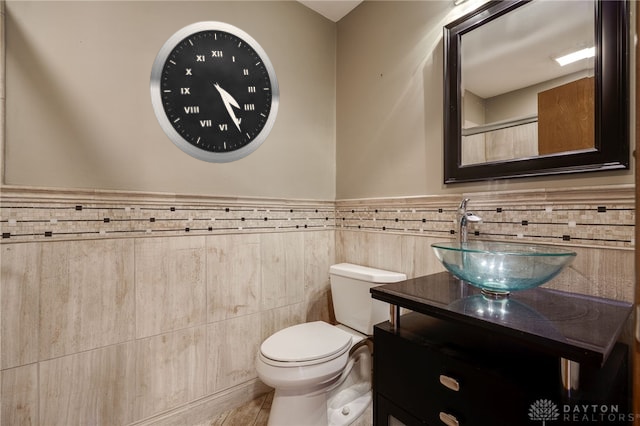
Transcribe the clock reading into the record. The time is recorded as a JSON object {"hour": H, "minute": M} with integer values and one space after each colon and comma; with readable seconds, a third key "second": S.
{"hour": 4, "minute": 26}
